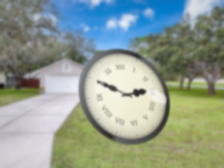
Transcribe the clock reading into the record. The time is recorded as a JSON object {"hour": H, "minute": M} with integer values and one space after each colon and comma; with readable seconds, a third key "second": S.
{"hour": 2, "minute": 50}
